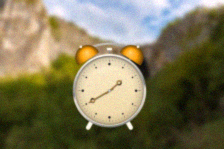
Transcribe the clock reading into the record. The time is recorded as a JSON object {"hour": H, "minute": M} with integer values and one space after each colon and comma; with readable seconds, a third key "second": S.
{"hour": 1, "minute": 40}
